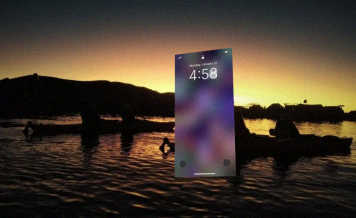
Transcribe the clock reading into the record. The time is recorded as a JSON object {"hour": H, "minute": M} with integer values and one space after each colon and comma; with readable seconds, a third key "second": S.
{"hour": 4, "minute": 58}
